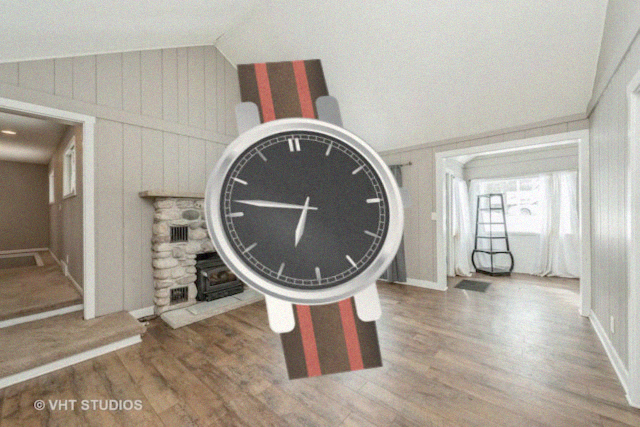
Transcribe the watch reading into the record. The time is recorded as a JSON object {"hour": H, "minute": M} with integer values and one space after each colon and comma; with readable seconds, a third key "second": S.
{"hour": 6, "minute": 47}
